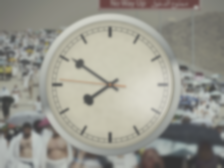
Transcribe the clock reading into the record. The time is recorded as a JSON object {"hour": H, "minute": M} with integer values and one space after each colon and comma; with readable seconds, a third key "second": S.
{"hour": 7, "minute": 50, "second": 46}
